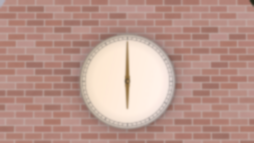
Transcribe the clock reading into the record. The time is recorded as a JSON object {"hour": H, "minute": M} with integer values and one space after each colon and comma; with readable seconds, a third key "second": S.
{"hour": 6, "minute": 0}
